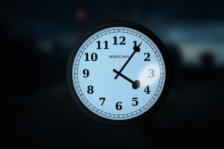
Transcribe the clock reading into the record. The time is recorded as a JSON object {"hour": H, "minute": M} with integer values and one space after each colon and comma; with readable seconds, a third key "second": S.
{"hour": 4, "minute": 6}
